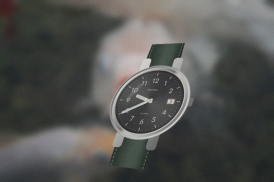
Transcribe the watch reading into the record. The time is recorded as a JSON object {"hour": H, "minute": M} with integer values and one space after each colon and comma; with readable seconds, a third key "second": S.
{"hour": 9, "minute": 40}
